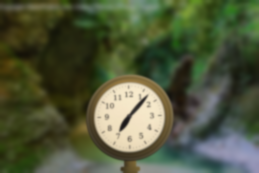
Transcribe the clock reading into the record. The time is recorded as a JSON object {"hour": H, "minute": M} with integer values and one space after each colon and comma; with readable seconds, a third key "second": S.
{"hour": 7, "minute": 7}
